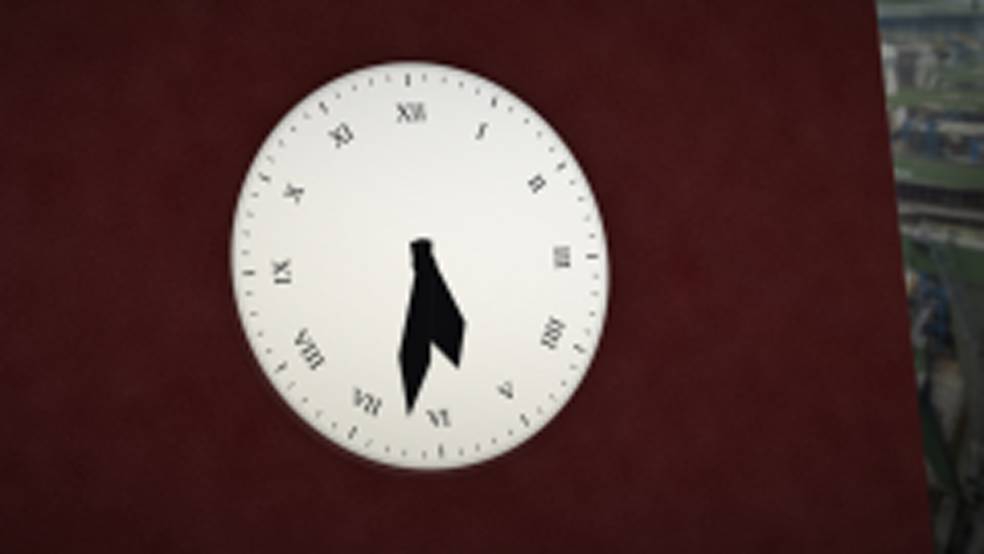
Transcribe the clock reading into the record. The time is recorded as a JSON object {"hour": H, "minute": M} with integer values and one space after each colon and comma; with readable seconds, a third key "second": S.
{"hour": 5, "minute": 32}
